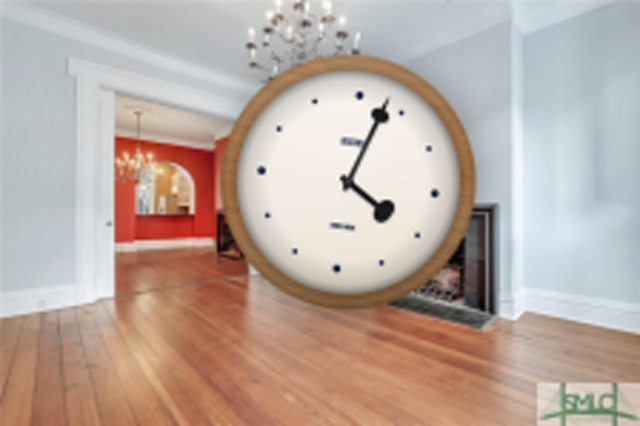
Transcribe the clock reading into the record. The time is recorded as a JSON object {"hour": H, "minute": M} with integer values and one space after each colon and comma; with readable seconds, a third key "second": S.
{"hour": 4, "minute": 3}
